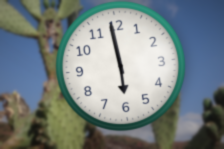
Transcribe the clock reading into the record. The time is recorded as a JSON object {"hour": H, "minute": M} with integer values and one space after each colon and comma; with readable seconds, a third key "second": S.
{"hour": 5, "minute": 59}
